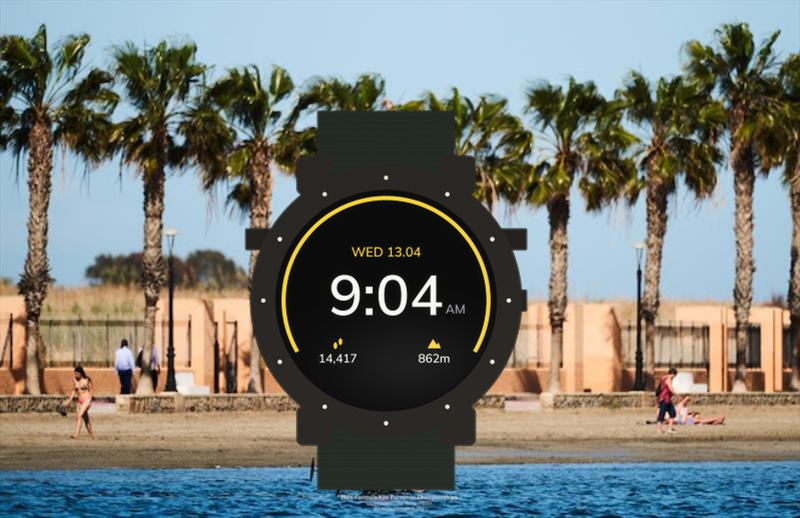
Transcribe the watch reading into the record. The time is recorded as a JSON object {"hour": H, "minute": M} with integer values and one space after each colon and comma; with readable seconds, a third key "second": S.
{"hour": 9, "minute": 4}
